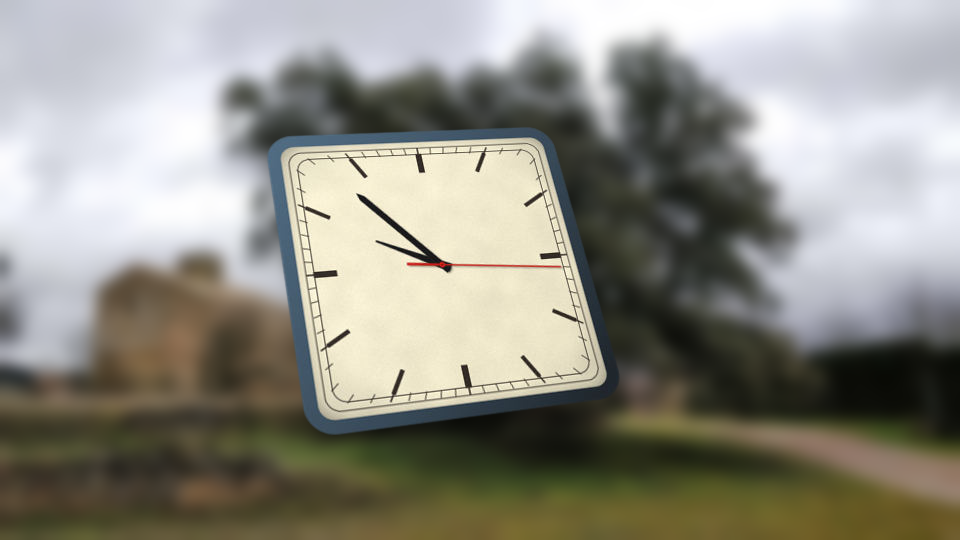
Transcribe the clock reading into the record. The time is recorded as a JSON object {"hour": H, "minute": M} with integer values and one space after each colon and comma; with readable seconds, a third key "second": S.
{"hour": 9, "minute": 53, "second": 16}
